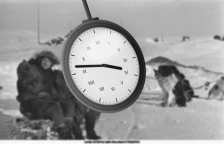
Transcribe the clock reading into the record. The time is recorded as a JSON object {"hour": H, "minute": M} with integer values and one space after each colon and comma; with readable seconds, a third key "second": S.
{"hour": 3, "minute": 47}
